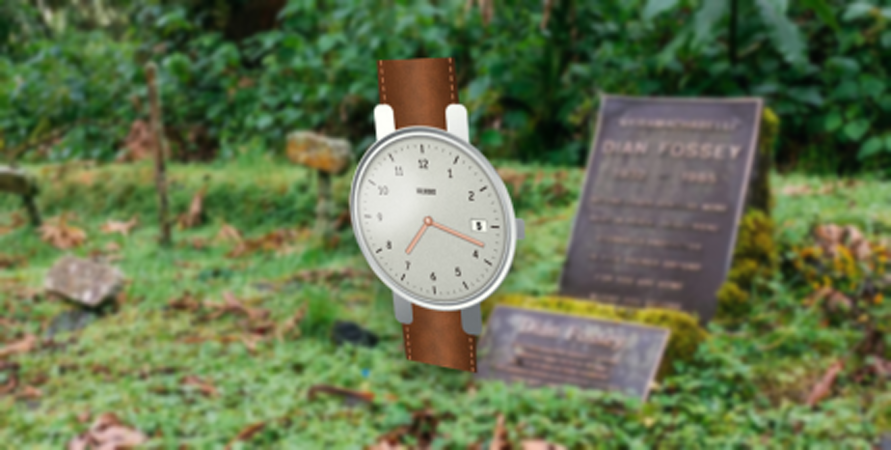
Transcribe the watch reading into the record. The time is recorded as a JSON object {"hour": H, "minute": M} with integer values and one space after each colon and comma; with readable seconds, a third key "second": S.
{"hour": 7, "minute": 18}
